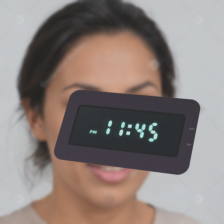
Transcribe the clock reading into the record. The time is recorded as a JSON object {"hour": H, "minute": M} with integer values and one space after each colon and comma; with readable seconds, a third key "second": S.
{"hour": 11, "minute": 45}
